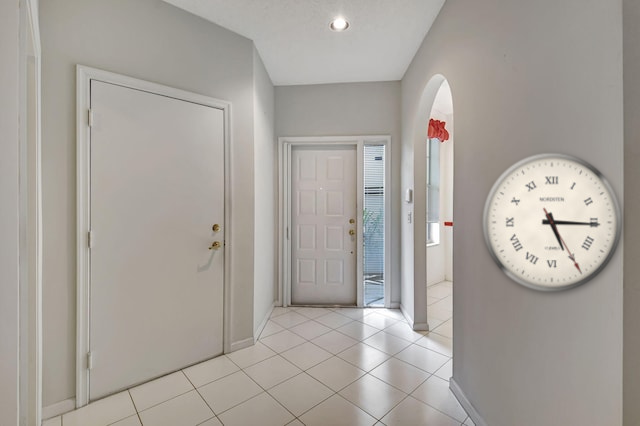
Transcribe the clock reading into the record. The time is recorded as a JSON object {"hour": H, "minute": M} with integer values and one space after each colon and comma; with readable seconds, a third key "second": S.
{"hour": 5, "minute": 15, "second": 25}
